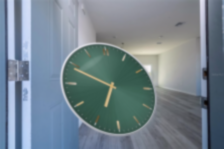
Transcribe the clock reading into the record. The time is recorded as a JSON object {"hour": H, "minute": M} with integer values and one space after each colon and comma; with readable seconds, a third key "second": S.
{"hour": 6, "minute": 49}
